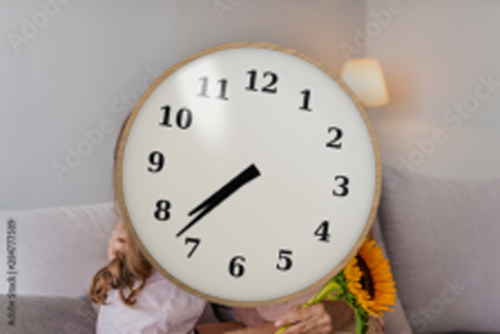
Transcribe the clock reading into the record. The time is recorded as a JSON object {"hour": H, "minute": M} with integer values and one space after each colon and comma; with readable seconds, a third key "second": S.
{"hour": 7, "minute": 37}
